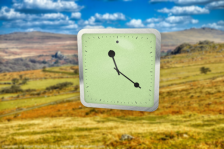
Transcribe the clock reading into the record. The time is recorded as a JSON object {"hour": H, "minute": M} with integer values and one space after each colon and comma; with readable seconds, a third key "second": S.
{"hour": 11, "minute": 21}
